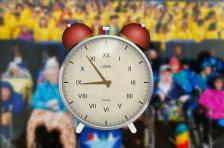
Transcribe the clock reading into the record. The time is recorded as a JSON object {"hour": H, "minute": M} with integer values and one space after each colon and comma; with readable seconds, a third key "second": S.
{"hour": 8, "minute": 54}
